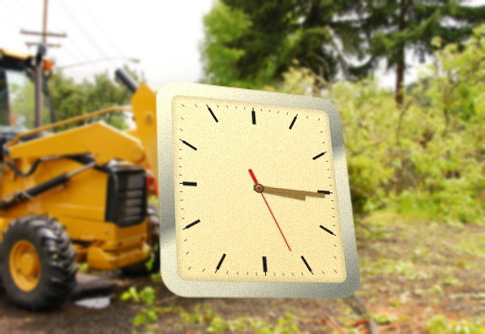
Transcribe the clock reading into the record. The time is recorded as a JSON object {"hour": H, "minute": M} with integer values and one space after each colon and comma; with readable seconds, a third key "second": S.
{"hour": 3, "minute": 15, "second": 26}
